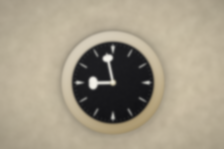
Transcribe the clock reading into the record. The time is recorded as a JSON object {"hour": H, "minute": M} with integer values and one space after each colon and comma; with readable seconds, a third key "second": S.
{"hour": 8, "minute": 58}
